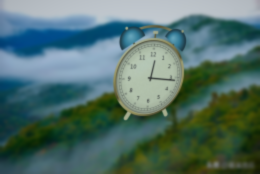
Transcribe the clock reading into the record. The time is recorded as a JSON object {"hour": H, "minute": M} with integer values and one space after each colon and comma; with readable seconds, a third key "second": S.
{"hour": 12, "minute": 16}
